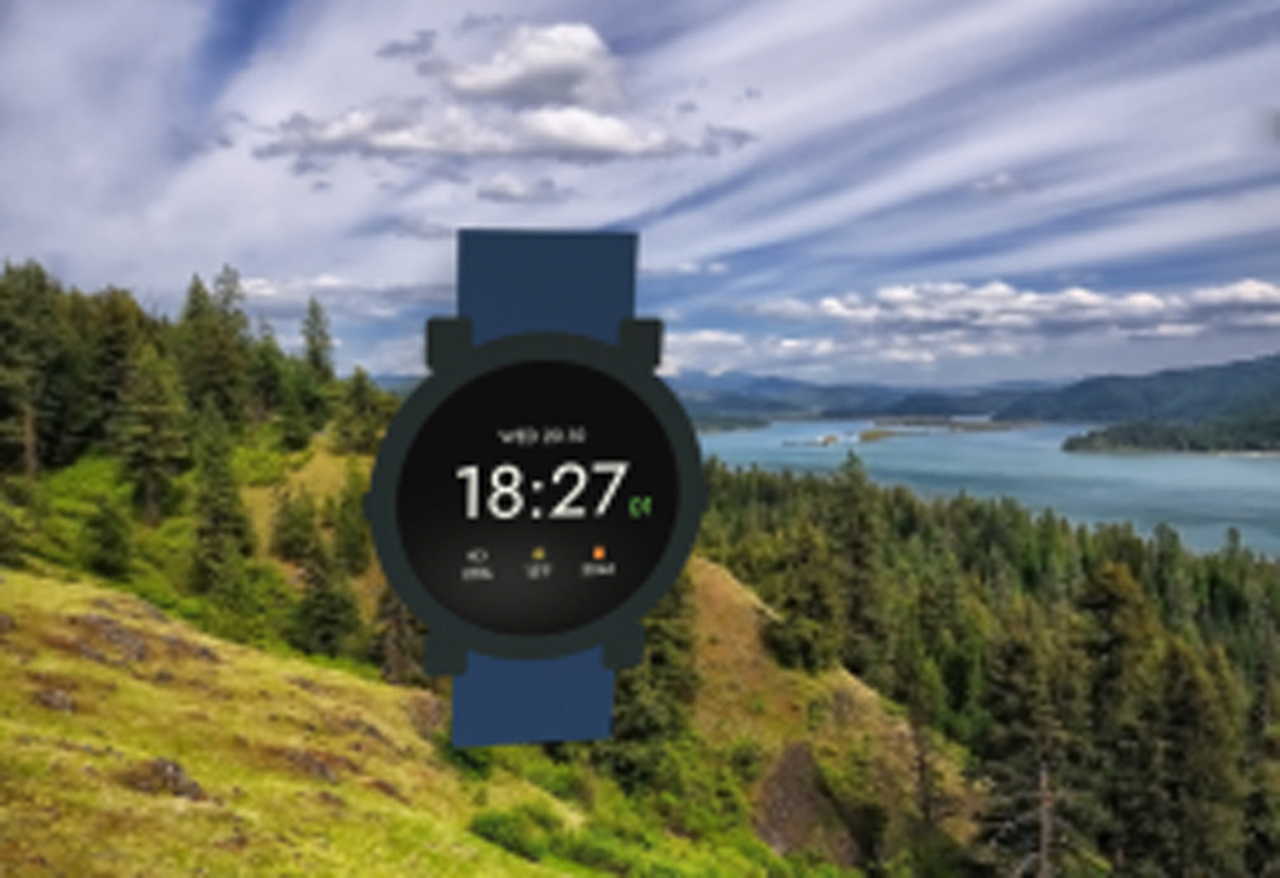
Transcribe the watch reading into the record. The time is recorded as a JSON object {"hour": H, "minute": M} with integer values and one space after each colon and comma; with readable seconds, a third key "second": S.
{"hour": 18, "minute": 27}
